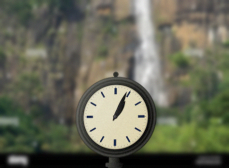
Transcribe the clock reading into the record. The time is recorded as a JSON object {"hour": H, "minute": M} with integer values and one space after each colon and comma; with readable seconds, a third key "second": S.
{"hour": 1, "minute": 4}
